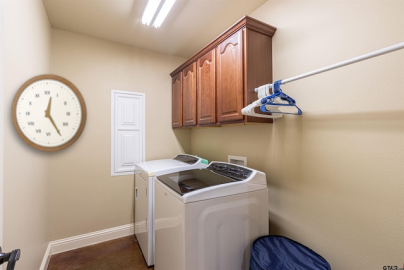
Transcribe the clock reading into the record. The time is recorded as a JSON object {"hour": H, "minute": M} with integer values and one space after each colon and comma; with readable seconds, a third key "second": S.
{"hour": 12, "minute": 25}
